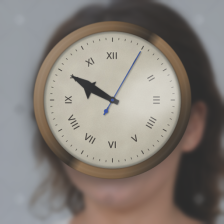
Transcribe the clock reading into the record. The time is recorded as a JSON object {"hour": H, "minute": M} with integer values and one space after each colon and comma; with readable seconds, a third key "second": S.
{"hour": 9, "minute": 50, "second": 5}
